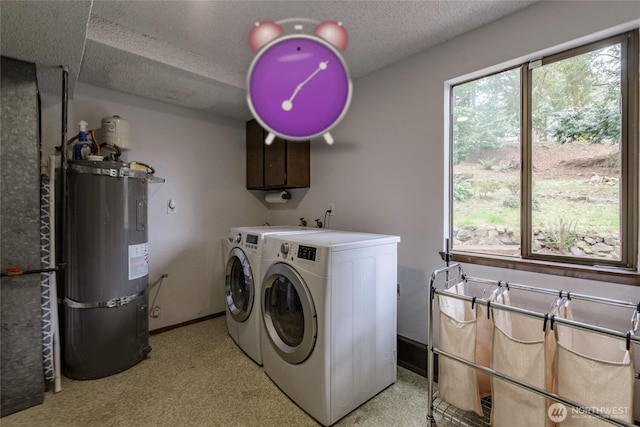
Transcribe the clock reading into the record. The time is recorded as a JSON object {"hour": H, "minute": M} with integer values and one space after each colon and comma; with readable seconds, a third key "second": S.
{"hour": 7, "minute": 8}
